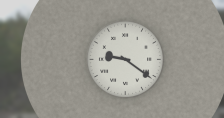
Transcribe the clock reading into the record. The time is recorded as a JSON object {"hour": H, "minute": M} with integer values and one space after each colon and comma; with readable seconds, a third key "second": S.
{"hour": 9, "minute": 21}
